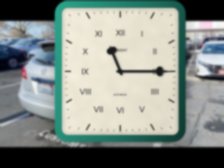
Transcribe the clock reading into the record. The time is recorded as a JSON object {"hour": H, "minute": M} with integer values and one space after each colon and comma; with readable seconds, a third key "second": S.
{"hour": 11, "minute": 15}
